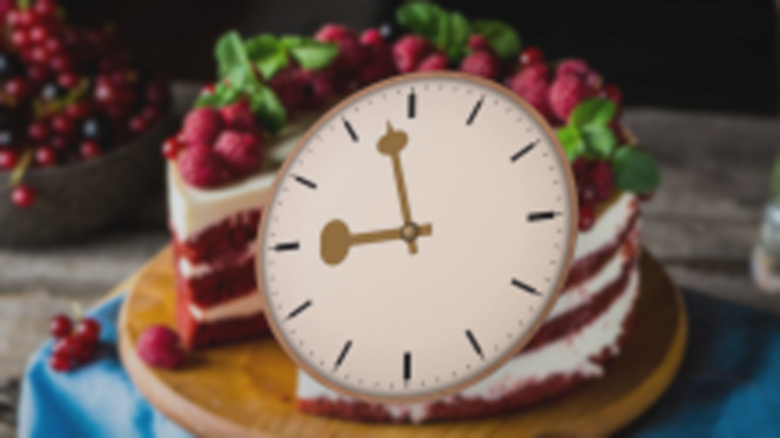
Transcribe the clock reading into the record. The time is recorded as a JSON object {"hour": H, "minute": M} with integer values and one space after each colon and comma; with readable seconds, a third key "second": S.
{"hour": 8, "minute": 58}
